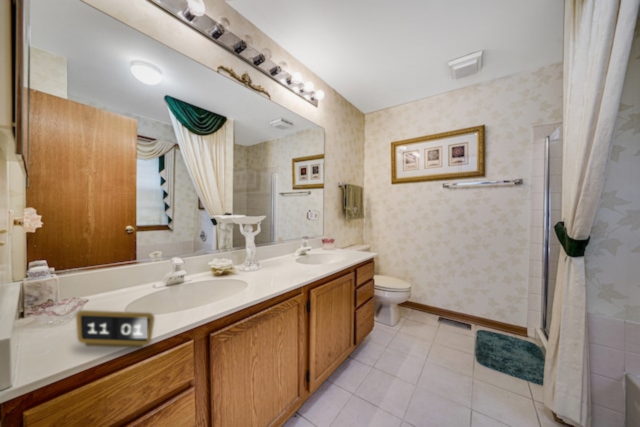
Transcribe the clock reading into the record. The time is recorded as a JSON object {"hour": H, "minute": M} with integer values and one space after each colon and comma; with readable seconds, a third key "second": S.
{"hour": 11, "minute": 1}
